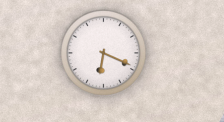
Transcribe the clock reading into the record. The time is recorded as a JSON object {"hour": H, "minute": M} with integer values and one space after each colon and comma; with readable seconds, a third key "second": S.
{"hour": 6, "minute": 19}
